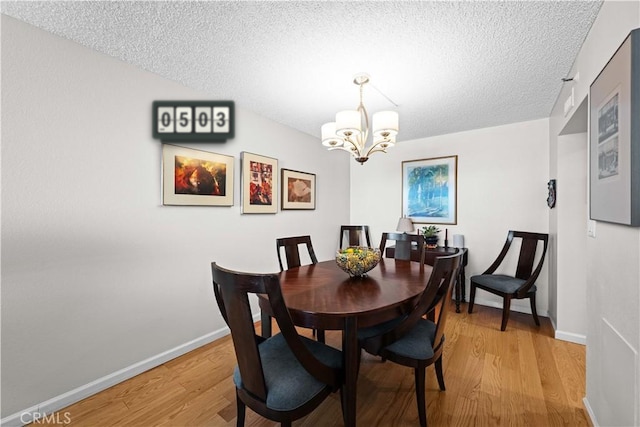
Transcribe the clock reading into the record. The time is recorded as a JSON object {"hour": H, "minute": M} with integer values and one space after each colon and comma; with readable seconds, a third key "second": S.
{"hour": 5, "minute": 3}
